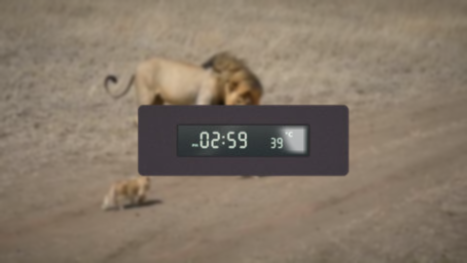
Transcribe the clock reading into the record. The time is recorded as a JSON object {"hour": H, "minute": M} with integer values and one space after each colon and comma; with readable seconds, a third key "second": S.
{"hour": 2, "minute": 59}
